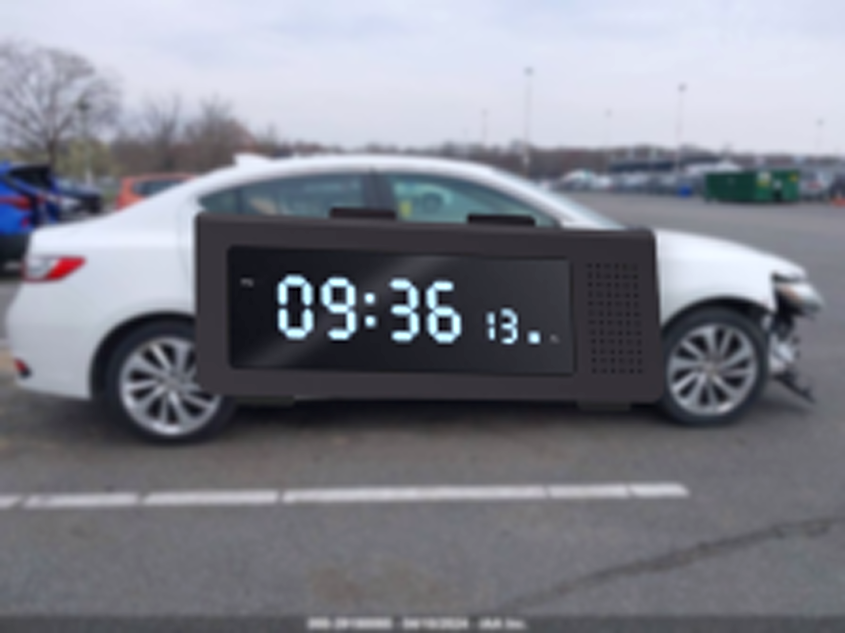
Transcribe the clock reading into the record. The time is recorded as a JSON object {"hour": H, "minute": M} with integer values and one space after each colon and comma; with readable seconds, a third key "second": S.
{"hour": 9, "minute": 36, "second": 13}
